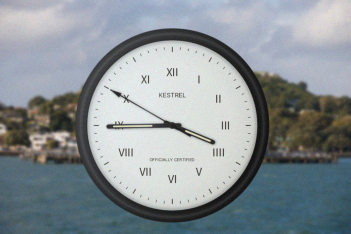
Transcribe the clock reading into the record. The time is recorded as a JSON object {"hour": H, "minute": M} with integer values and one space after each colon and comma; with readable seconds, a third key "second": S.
{"hour": 3, "minute": 44, "second": 50}
